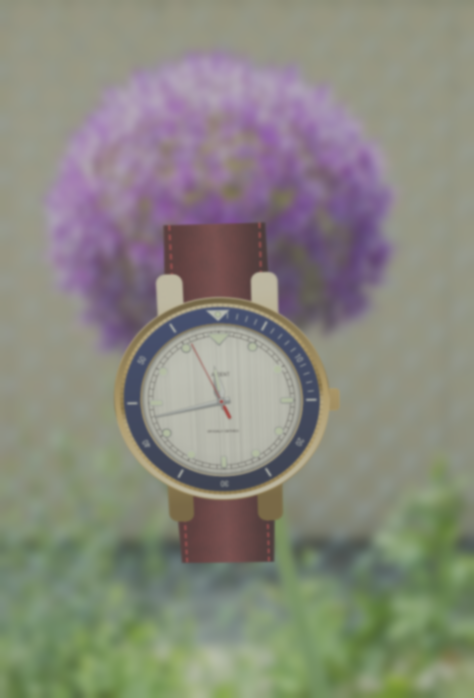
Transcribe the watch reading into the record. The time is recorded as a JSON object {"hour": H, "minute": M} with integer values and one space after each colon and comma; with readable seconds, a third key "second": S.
{"hour": 11, "minute": 42, "second": 56}
